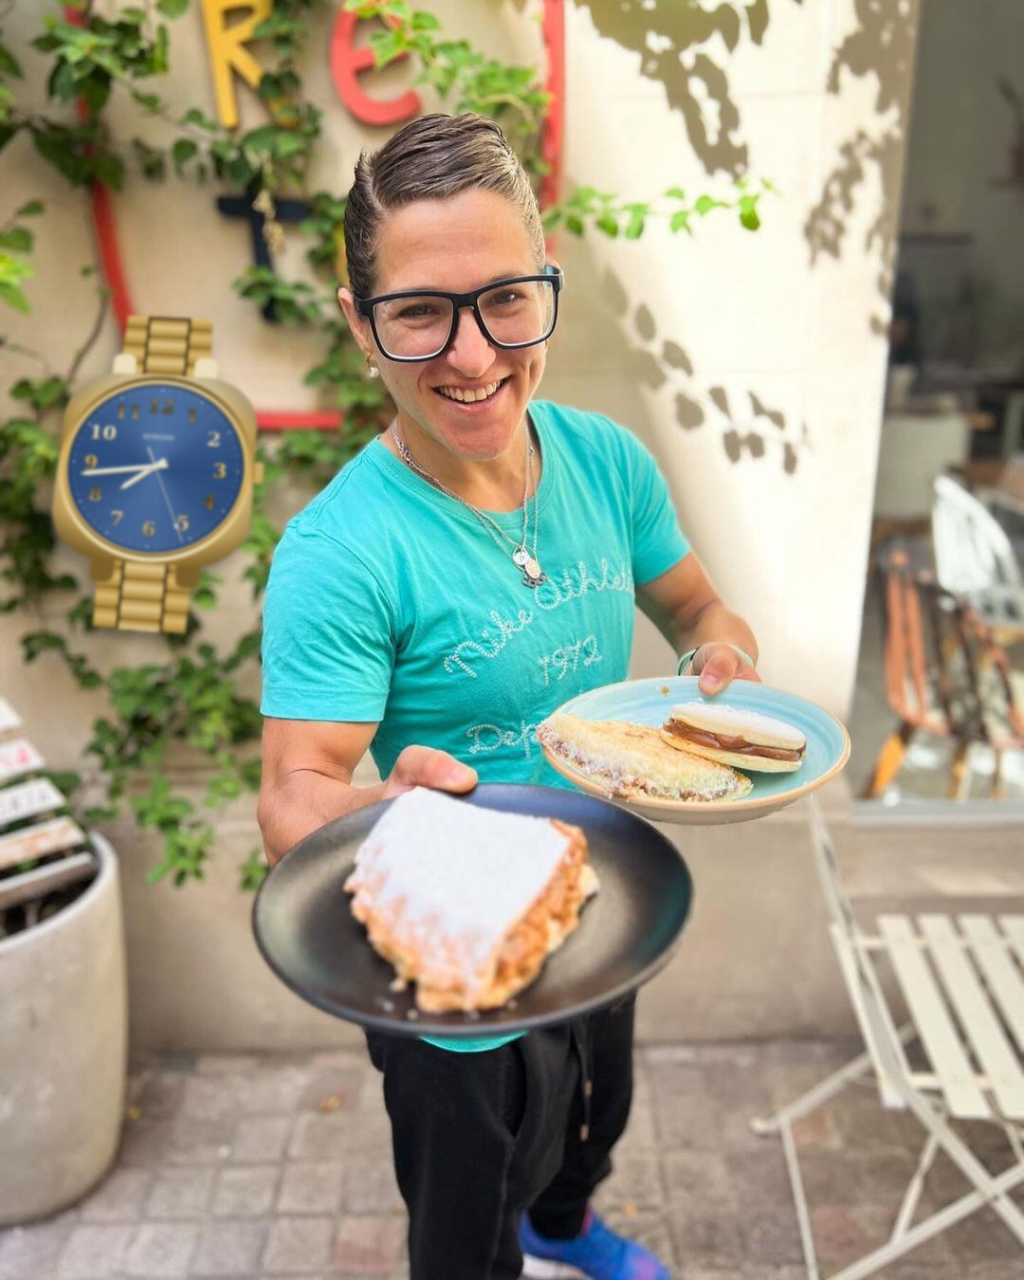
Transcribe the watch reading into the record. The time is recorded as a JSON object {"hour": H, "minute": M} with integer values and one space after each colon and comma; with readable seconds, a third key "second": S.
{"hour": 7, "minute": 43, "second": 26}
